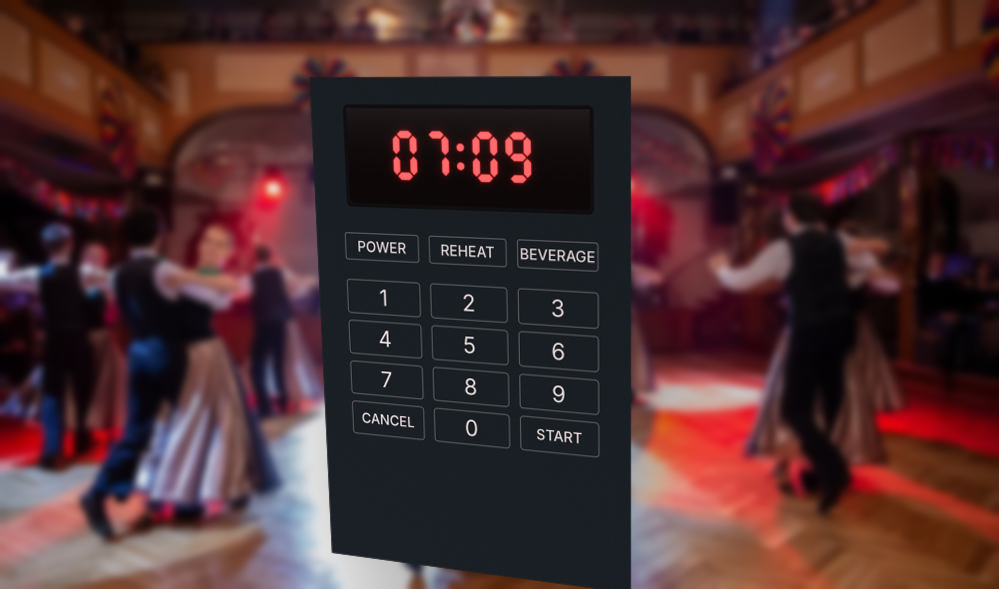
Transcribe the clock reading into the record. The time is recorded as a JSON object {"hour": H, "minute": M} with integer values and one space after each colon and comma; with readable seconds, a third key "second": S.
{"hour": 7, "minute": 9}
